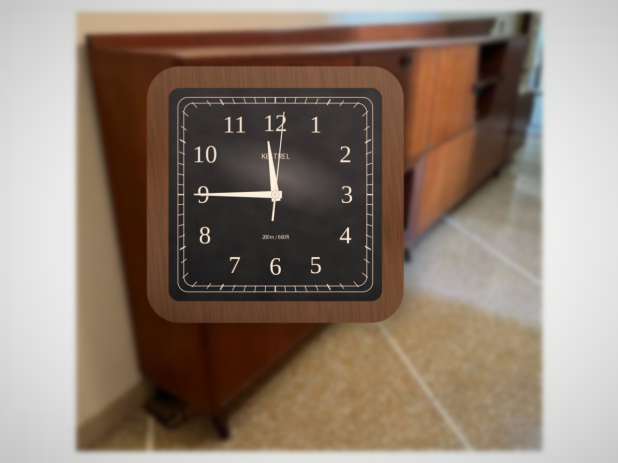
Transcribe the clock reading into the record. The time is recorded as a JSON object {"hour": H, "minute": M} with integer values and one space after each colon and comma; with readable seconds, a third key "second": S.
{"hour": 11, "minute": 45, "second": 1}
